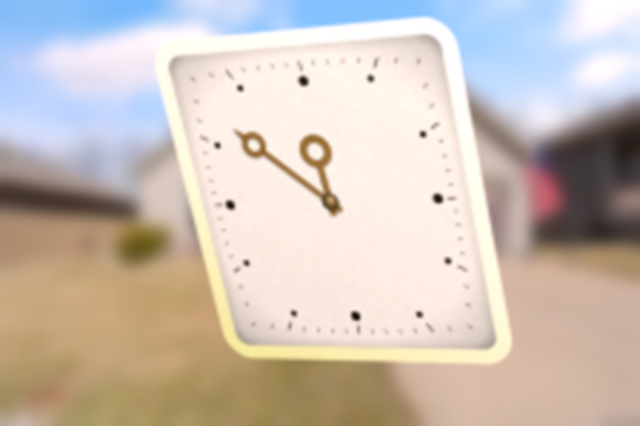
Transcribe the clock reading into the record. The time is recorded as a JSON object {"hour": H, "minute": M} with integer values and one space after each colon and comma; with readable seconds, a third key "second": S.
{"hour": 11, "minute": 52}
